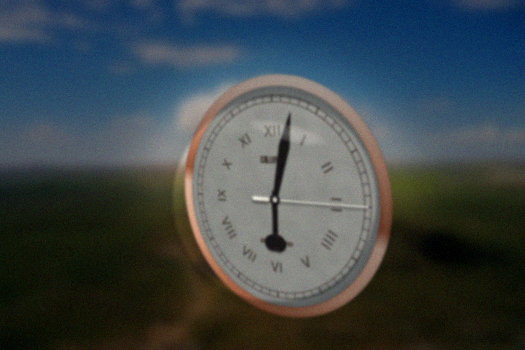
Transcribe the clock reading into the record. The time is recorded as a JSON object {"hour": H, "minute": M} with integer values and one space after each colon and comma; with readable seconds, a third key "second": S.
{"hour": 6, "minute": 2, "second": 15}
